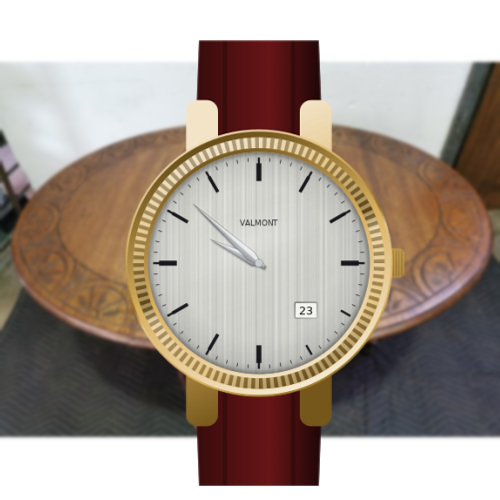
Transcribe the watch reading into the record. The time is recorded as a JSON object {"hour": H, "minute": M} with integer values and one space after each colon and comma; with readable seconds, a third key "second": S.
{"hour": 9, "minute": 52}
